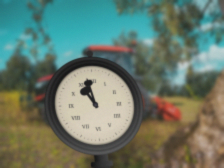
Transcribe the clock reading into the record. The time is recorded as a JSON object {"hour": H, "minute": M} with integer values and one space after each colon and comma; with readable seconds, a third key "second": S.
{"hour": 10, "minute": 58}
